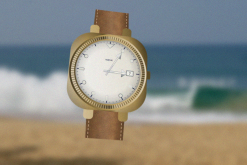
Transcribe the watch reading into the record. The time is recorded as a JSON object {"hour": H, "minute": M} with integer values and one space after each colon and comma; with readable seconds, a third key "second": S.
{"hour": 3, "minute": 5}
